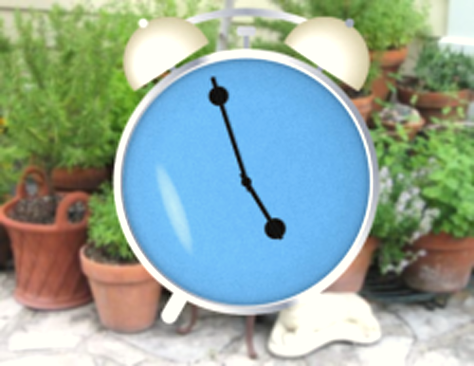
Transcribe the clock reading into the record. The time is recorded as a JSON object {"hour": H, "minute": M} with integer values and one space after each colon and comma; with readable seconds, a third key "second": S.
{"hour": 4, "minute": 57}
